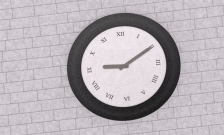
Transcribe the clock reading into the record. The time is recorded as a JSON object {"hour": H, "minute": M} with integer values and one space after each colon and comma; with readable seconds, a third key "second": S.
{"hour": 9, "minute": 10}
